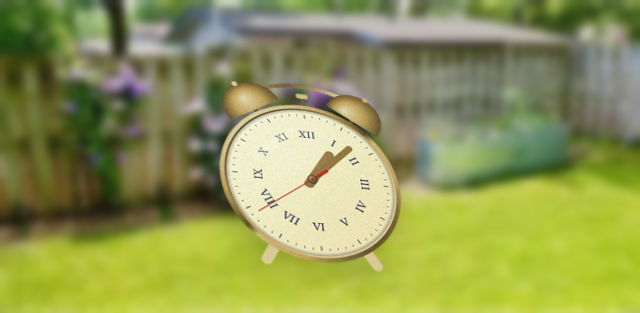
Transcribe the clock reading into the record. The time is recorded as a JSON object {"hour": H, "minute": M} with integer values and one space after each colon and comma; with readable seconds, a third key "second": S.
{"hour": 1, "minute": 7, "second": 39}
